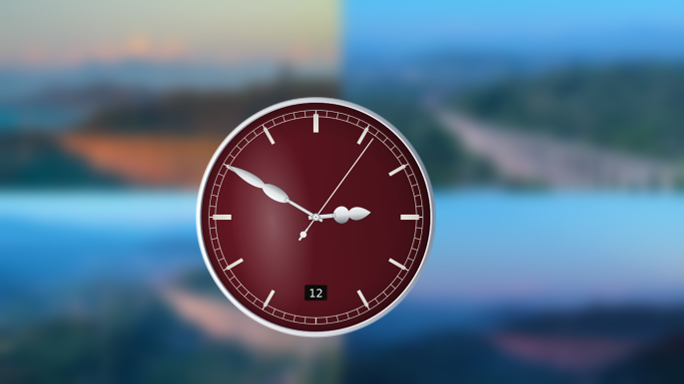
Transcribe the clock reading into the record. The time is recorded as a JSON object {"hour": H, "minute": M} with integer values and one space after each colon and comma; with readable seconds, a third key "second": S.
{"hour": 2, "minute": 50, "second": 6}
